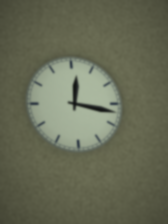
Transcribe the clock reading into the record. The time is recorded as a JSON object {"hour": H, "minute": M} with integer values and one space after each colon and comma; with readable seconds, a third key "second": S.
{"hour": 12, "minute": 17}
